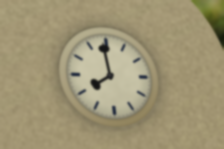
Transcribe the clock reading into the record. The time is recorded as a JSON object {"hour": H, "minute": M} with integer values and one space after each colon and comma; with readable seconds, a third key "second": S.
{"hour": 7, "minute": 59}
